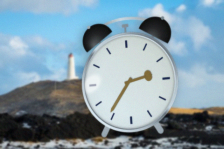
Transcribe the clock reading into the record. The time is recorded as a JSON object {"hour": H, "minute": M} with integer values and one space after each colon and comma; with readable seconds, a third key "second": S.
{"hour": 2, "minute": 36}
